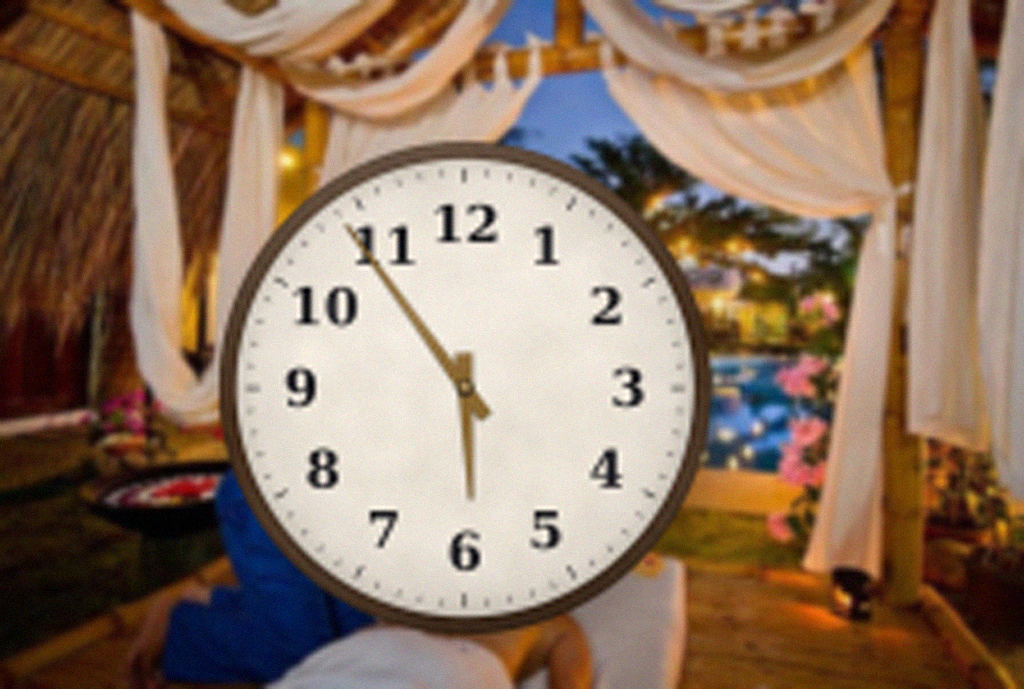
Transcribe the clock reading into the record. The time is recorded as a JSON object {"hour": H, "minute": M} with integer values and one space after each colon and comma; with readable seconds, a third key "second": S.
{"hour": 5, "minute": 54}
